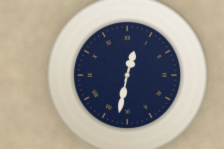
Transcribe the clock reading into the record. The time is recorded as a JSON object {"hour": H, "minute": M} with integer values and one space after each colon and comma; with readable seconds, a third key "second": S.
{"hour": 12, "minute": 32}
